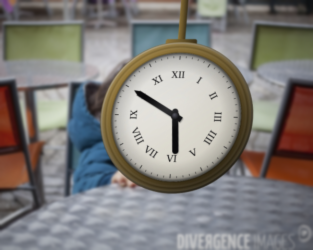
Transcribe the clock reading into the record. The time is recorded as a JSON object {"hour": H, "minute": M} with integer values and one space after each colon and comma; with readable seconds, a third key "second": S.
{"hour": 5, "minute": 50}
